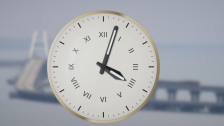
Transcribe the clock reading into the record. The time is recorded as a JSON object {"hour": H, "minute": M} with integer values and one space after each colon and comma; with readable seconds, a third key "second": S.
{"hour": 4, "minute": 3}
